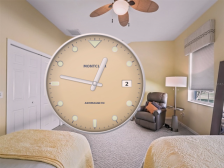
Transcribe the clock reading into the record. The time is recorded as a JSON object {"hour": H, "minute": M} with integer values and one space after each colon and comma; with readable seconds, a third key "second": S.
{"hour": 12, "minute": 47}
